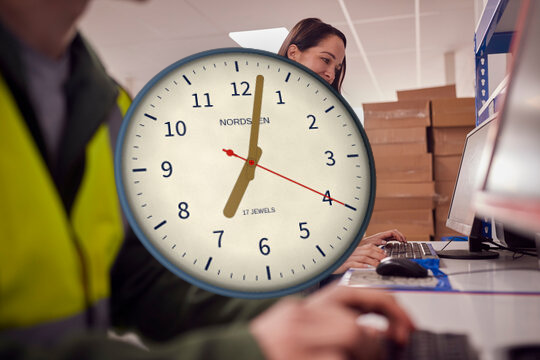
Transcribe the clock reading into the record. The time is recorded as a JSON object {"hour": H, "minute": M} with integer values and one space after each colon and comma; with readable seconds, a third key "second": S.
{"hour": 7, "minute": 2, "second": 20}
